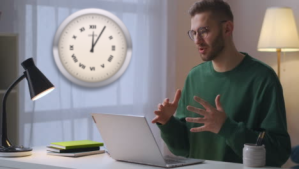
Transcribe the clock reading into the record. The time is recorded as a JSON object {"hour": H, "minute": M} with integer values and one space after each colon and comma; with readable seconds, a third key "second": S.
{"hour": 12, "minute": 5}
